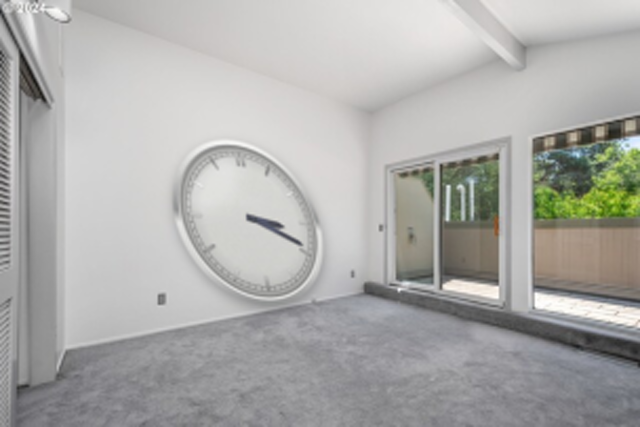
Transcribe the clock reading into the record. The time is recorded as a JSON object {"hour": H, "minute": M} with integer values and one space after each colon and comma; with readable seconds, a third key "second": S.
{"hour": 3, "minute": 19}
